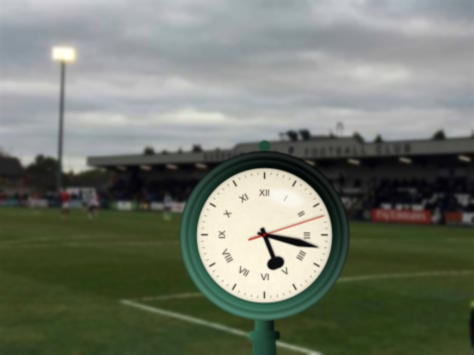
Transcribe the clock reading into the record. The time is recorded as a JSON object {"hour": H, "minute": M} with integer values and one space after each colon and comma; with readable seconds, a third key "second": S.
{"hour": 5, "minute": 17, "second": 12}
